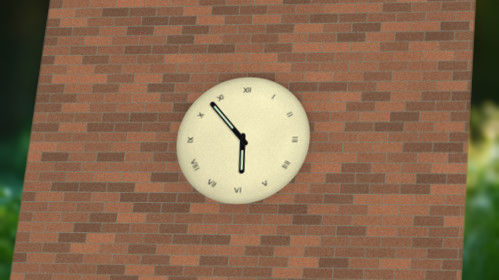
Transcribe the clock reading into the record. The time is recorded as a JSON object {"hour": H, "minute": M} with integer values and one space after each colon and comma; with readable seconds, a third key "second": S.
{"hour": 5, "minute": 53}
